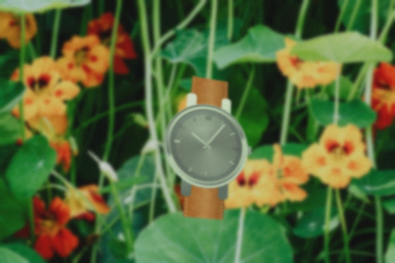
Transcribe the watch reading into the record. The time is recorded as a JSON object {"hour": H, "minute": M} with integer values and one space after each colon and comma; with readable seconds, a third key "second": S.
{"hour": 10, "minute": 6}
